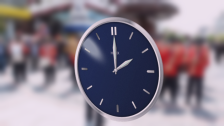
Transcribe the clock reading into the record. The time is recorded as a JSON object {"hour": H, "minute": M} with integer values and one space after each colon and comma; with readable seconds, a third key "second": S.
{"hour": 2, "minute": 0}
